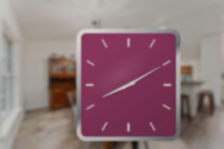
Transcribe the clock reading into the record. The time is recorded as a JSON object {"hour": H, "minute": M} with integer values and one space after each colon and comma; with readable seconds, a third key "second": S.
{"hour": 8, "minute": 10}
